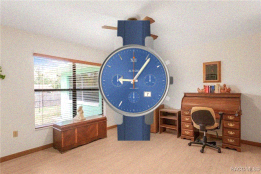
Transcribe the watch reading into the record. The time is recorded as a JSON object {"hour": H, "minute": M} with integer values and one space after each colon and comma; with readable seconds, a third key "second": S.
{"hour": 9, "minute": 6}
